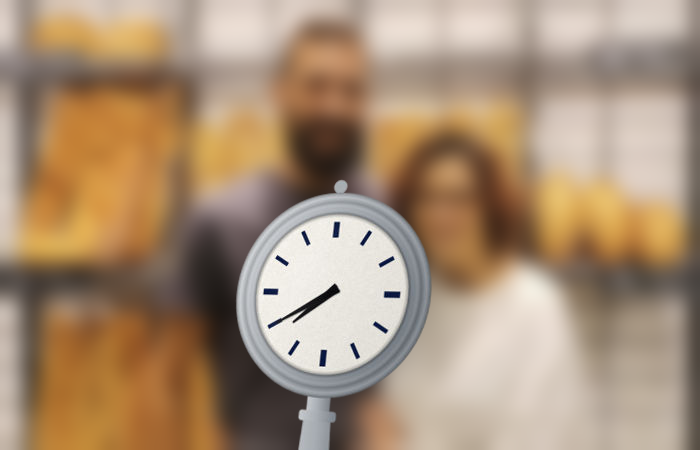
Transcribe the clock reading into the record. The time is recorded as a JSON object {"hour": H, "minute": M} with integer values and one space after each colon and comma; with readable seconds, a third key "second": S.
{"hour": 7, "minute": 40}
